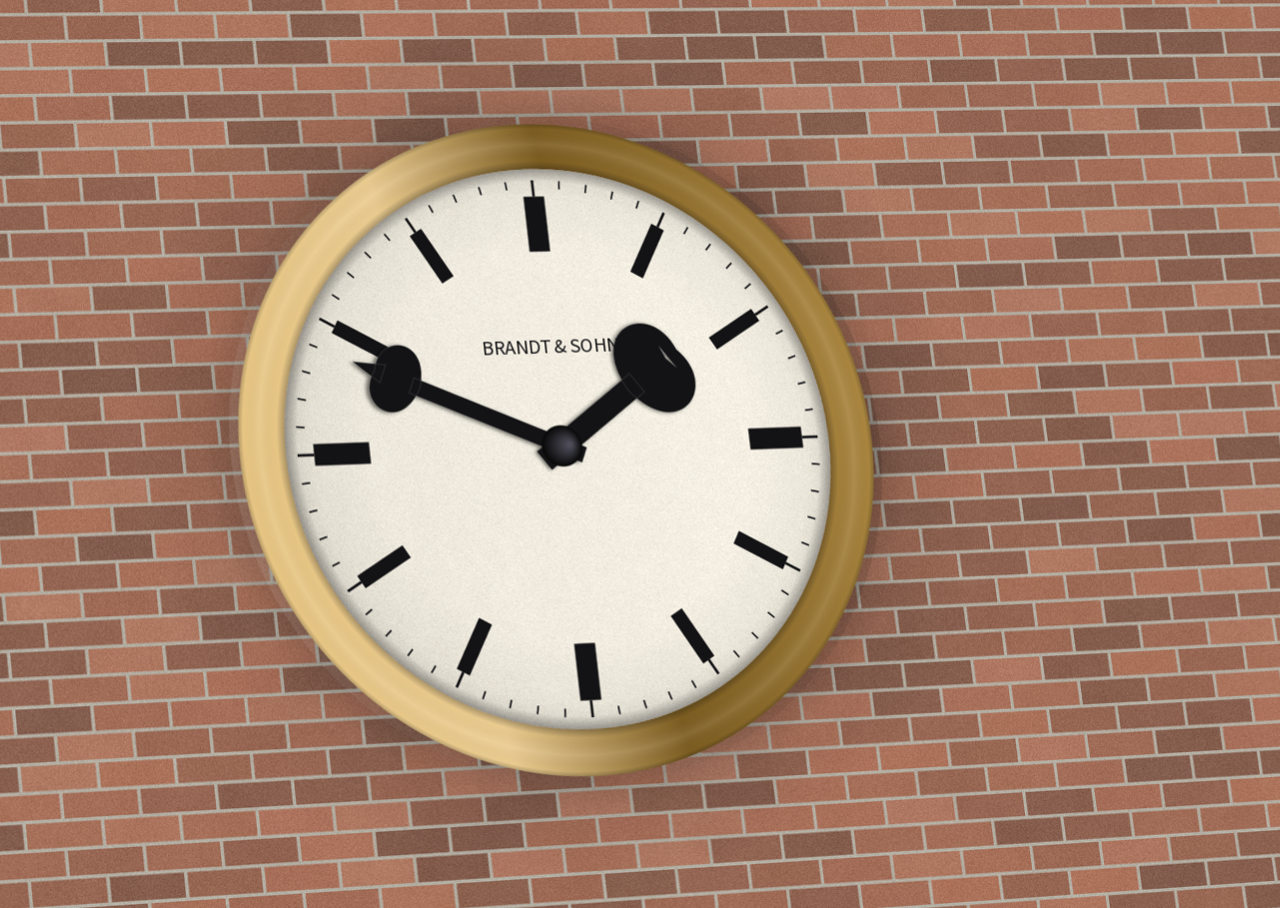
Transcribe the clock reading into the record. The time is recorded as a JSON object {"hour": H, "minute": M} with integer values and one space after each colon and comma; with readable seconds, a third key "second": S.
{"hour": 1, "minute": 49}
